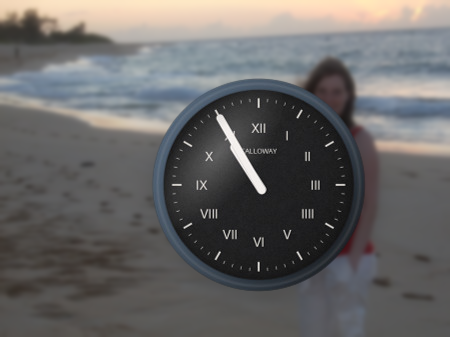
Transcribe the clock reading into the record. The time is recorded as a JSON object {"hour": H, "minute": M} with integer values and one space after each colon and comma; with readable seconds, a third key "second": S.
{"hour": 10, "minute": 55}
